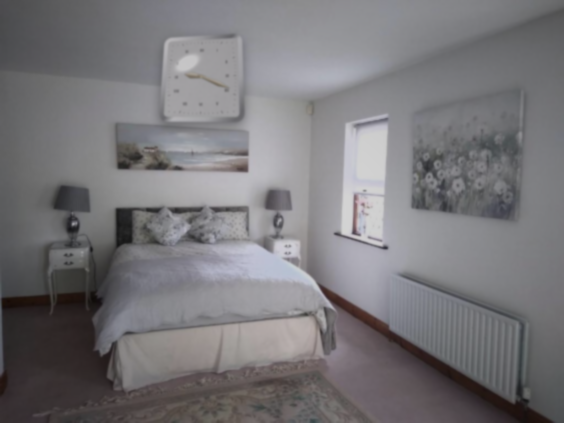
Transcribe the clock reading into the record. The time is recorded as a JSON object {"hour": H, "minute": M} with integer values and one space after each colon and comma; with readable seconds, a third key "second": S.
{"hour": 9, "minute": 19}
